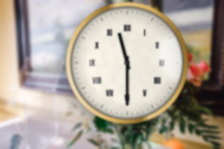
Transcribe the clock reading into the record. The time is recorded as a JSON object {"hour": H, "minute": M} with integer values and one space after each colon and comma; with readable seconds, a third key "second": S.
{"hour": 11, "minute": 30}
